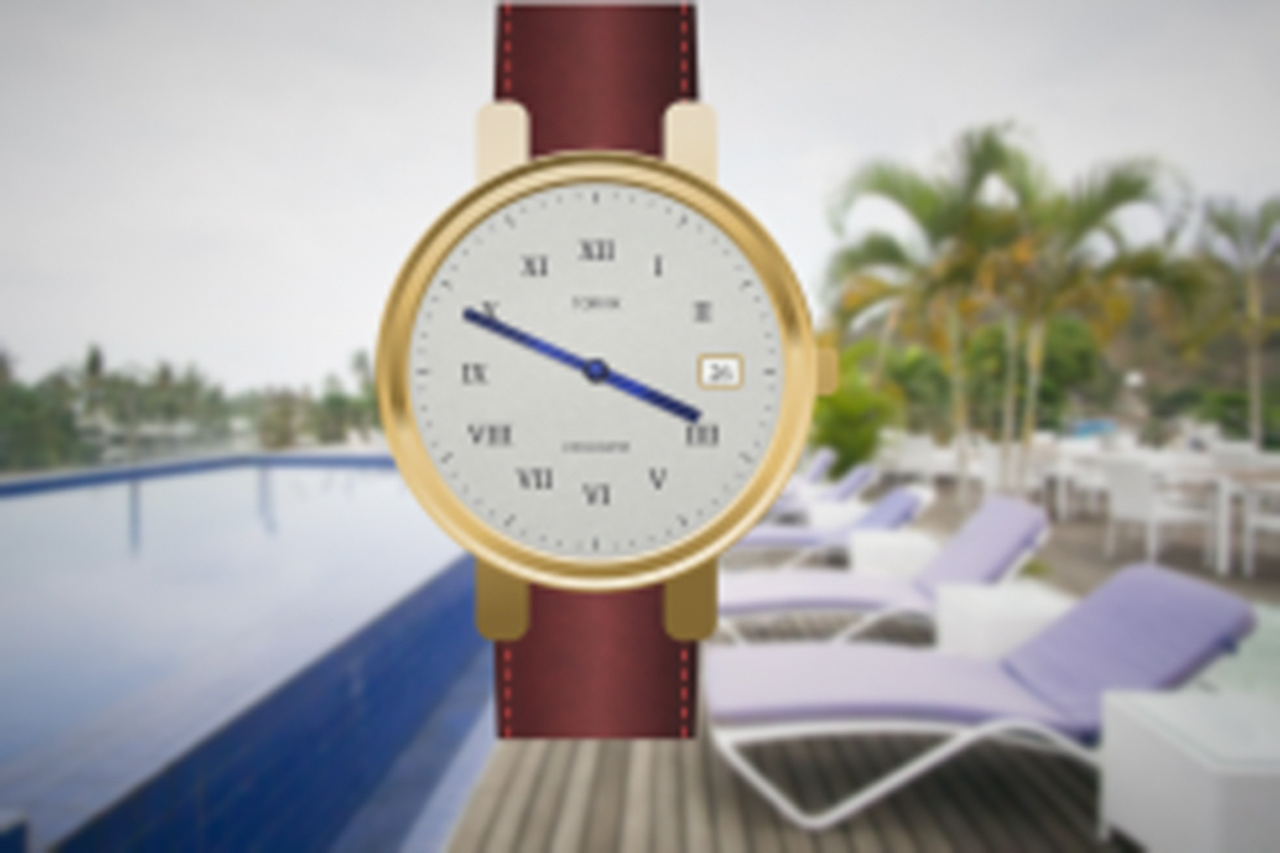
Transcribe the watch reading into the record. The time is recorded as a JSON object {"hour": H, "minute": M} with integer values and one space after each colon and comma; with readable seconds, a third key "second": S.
{"hour": 3, "minute": 49}
